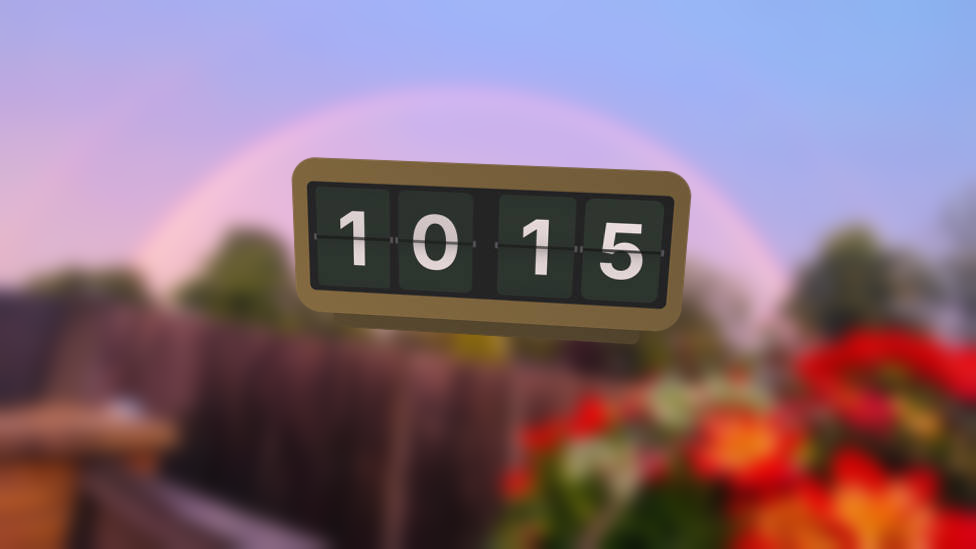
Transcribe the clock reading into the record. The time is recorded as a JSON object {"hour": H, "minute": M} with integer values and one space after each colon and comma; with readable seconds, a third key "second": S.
{"hour": 10, "minute": 15}
